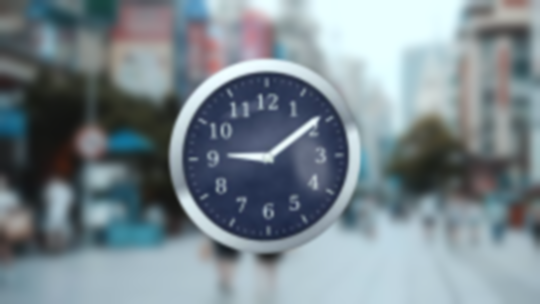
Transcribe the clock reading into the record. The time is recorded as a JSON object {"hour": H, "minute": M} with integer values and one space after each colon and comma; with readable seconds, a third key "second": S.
{"hour": 9, "minute": 9}
